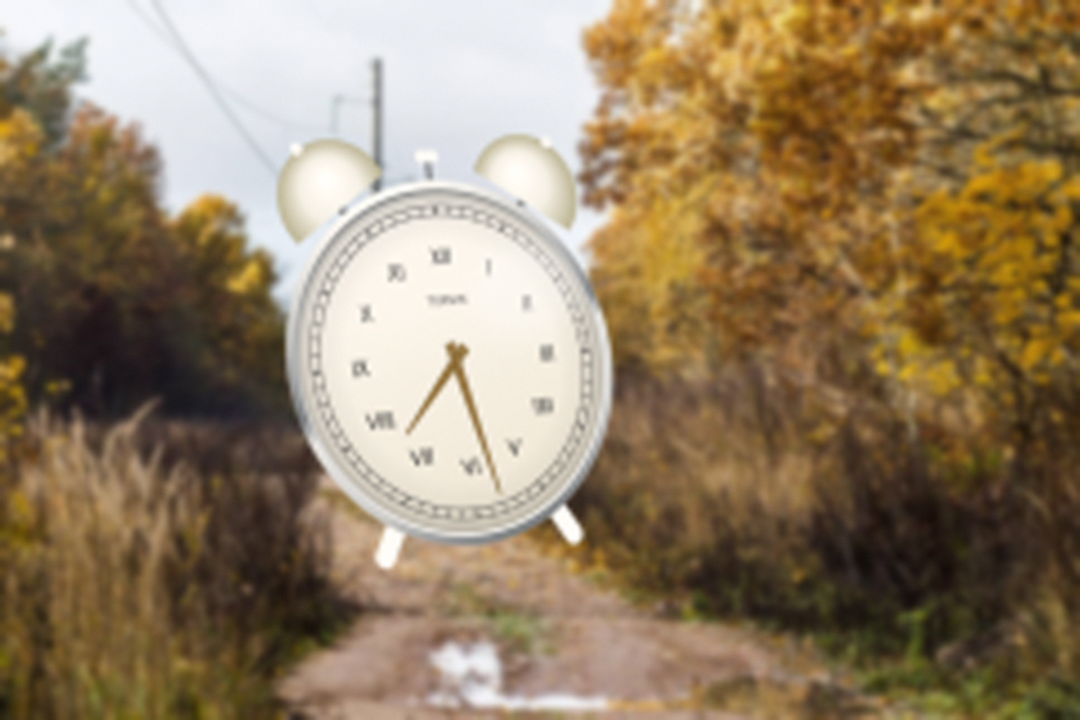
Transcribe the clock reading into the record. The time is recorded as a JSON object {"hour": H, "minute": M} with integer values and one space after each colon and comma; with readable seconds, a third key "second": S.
{"hour": 7, "minute": 28}
